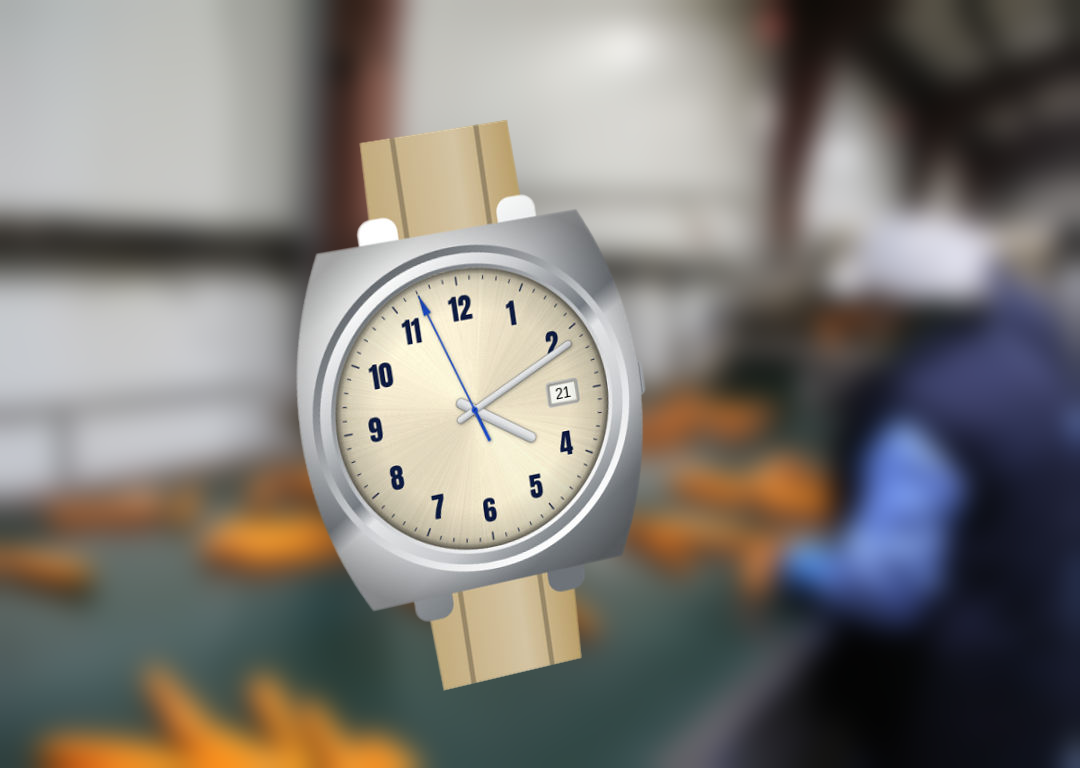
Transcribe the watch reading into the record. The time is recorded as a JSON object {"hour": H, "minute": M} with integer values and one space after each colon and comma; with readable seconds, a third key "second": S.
{"hour": 4, "minute": 10, "second": 57}
